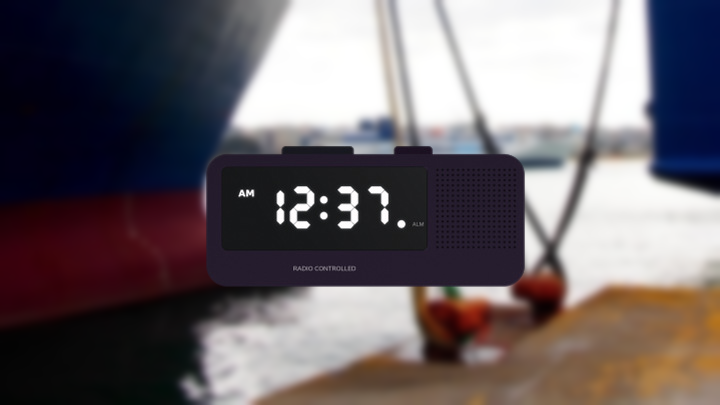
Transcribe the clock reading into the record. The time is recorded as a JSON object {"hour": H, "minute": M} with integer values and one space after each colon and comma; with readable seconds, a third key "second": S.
{"hour": 12, "minute": 37}
